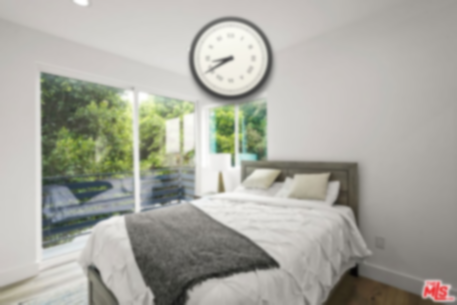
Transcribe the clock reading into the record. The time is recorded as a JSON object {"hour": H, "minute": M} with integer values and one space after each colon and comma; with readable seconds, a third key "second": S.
{"hour": 8, "minute": 40}
